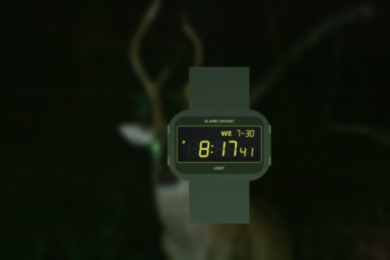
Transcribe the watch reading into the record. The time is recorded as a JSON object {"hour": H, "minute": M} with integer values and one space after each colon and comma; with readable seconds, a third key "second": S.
{"hour": 8, "minute": 17, "second": 41}
